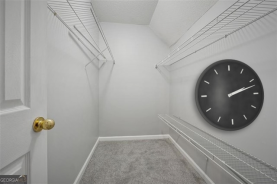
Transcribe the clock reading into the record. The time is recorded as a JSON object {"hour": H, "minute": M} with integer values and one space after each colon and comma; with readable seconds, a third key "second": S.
{"hour": 2, "minute": 12}
